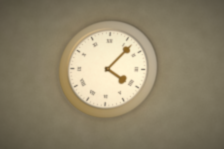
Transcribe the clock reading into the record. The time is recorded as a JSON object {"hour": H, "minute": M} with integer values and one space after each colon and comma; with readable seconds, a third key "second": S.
{"hour": 4, "minute": 7}
